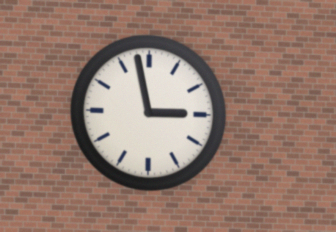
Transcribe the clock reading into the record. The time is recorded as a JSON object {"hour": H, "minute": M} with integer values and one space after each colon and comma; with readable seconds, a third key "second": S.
{"hour": 2, "minute": 58}
